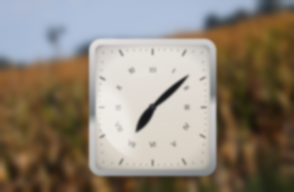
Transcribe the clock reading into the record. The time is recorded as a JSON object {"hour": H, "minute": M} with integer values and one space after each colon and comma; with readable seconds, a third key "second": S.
{"hour": 7, "minute": 8}
